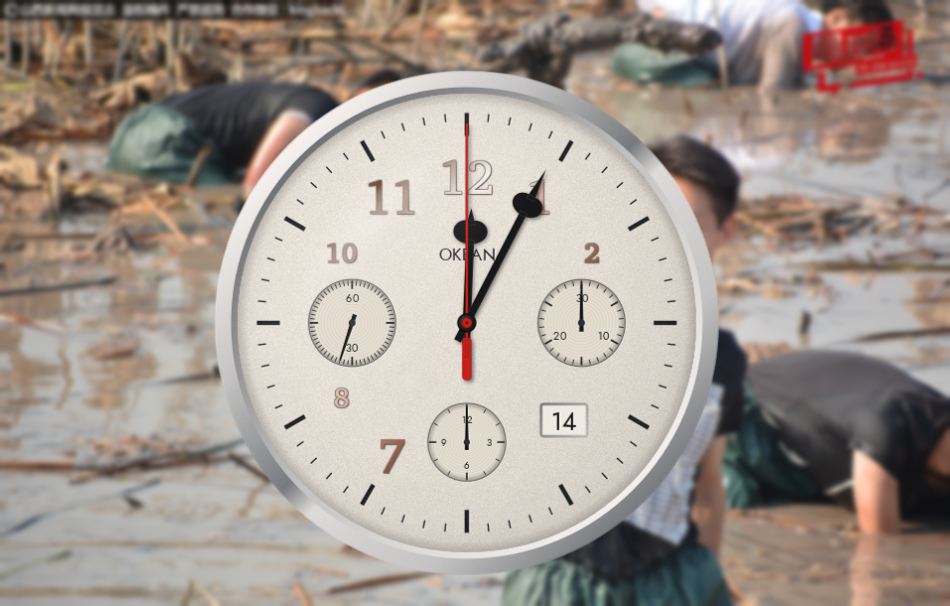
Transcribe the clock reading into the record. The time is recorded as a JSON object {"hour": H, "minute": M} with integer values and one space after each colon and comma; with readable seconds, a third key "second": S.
{"hour": 12, "minute": 4, "second": 33}
